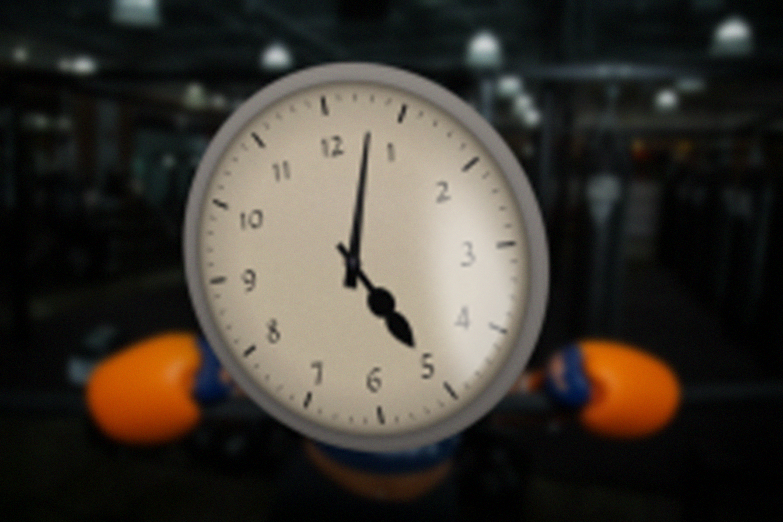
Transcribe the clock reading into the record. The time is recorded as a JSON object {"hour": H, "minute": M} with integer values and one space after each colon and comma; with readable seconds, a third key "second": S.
{"hour": 5, "minute": 3}
